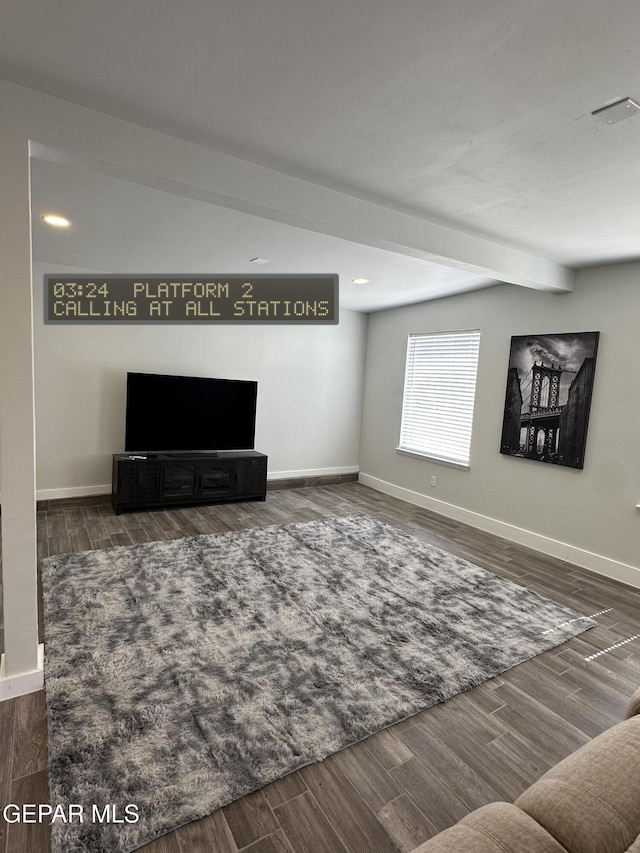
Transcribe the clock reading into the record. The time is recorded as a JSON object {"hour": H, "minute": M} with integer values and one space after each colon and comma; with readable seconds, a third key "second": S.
{"hour": 3, "minute": 24}
